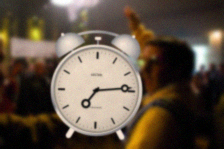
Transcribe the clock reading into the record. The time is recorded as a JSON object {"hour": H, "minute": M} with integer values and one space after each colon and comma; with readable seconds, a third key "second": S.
{"hour": 7, "minute": 14}
